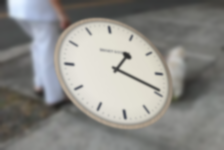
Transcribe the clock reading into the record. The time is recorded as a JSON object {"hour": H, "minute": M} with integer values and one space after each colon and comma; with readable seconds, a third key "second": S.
{"hour": 1, "minute": 19}
